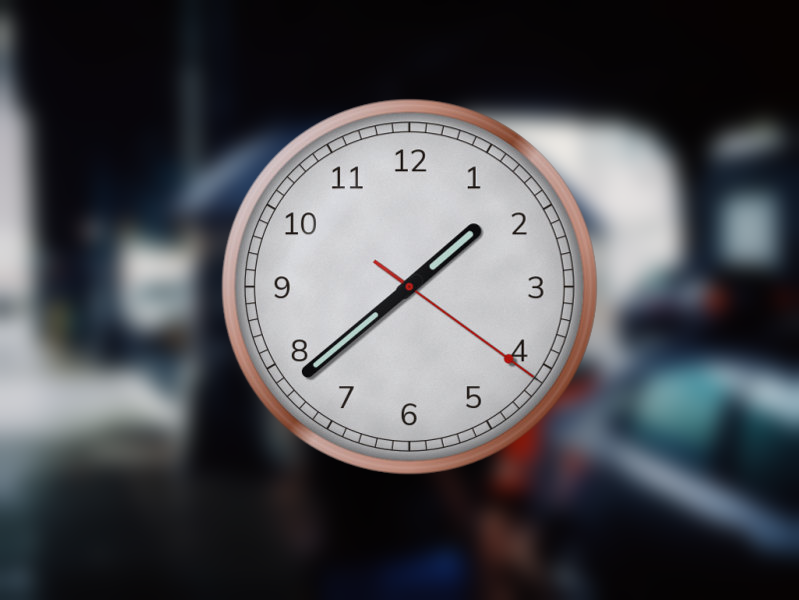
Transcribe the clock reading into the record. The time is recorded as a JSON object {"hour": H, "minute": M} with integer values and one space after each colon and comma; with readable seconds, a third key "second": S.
{"hour": 1, "minute": 38, "second": 21}
